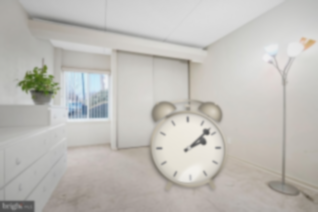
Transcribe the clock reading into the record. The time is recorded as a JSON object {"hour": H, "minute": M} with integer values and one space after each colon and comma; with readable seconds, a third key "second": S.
{"hour": 2, "minute": 8}
